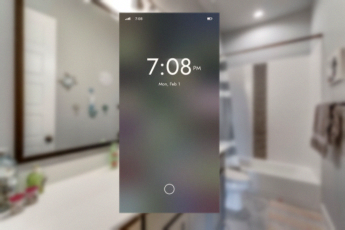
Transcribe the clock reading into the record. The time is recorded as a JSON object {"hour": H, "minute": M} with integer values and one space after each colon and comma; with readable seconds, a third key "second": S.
{"hour": 7, "minute": 8}
